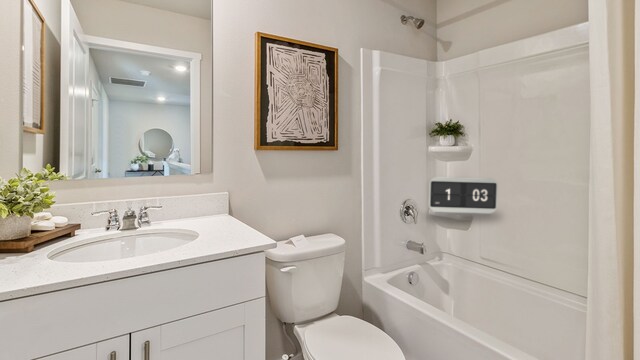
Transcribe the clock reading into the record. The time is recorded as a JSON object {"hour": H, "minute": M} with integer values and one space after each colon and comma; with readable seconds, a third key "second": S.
{"hour": 1, "minute": 3}
